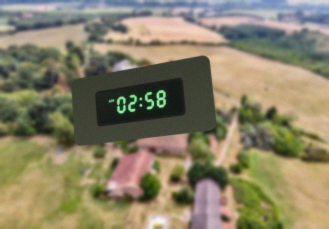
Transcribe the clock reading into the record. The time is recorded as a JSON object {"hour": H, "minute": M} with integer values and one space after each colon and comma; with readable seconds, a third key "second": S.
{"hour": 2, "minute": 58}
